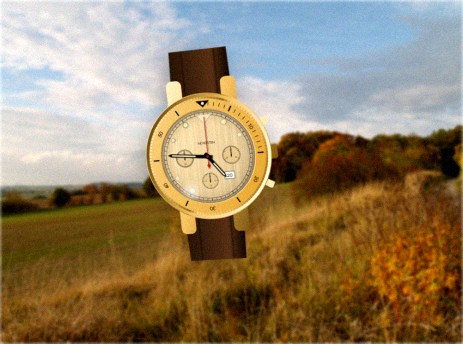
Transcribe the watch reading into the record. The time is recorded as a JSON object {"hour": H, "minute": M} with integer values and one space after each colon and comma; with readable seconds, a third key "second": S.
{"hour": 4, "minute": 46}
